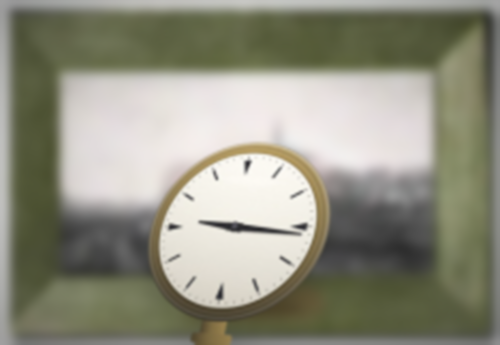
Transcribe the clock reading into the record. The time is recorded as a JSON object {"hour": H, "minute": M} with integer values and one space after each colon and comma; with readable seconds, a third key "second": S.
{"hour": 9, "minute": 16}
